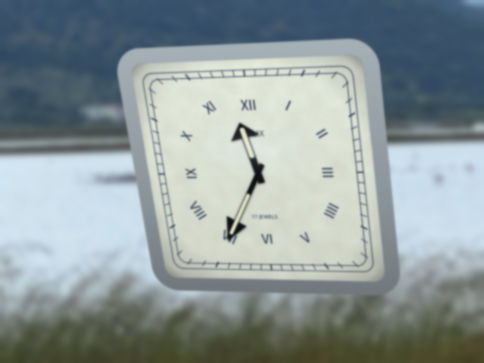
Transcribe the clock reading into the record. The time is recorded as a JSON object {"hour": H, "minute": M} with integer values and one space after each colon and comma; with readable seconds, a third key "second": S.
{"hour": 11, "minute": 35}
